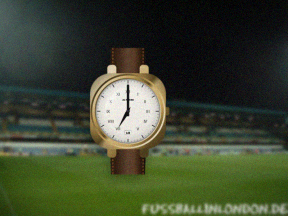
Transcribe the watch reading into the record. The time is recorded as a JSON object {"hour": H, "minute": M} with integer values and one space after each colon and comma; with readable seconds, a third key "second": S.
{"hour": 7, "minute": 0}
